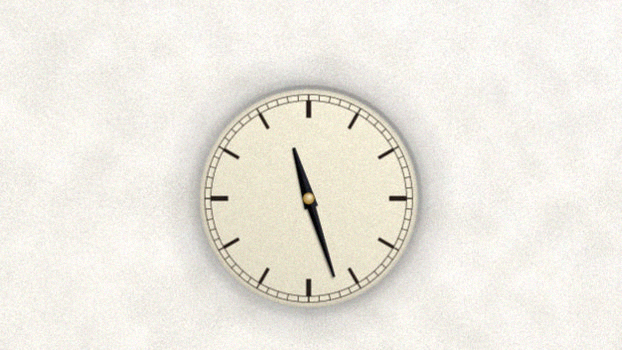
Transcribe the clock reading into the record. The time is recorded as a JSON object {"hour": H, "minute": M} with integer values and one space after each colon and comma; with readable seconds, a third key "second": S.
{"hour": 11, "minute": 27}
